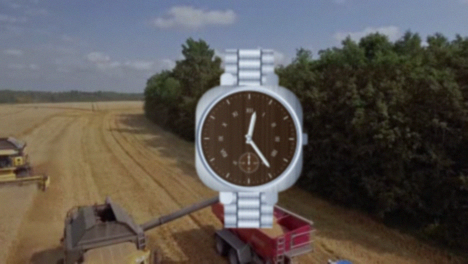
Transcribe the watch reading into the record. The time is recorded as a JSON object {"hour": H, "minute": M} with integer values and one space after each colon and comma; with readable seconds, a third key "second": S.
{"hour": 12, "minute": 24}
